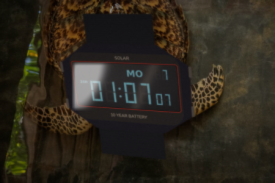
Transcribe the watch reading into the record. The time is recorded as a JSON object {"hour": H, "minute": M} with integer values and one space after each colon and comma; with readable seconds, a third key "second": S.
{"hour": 1, "minute": 7, "second": 7}
